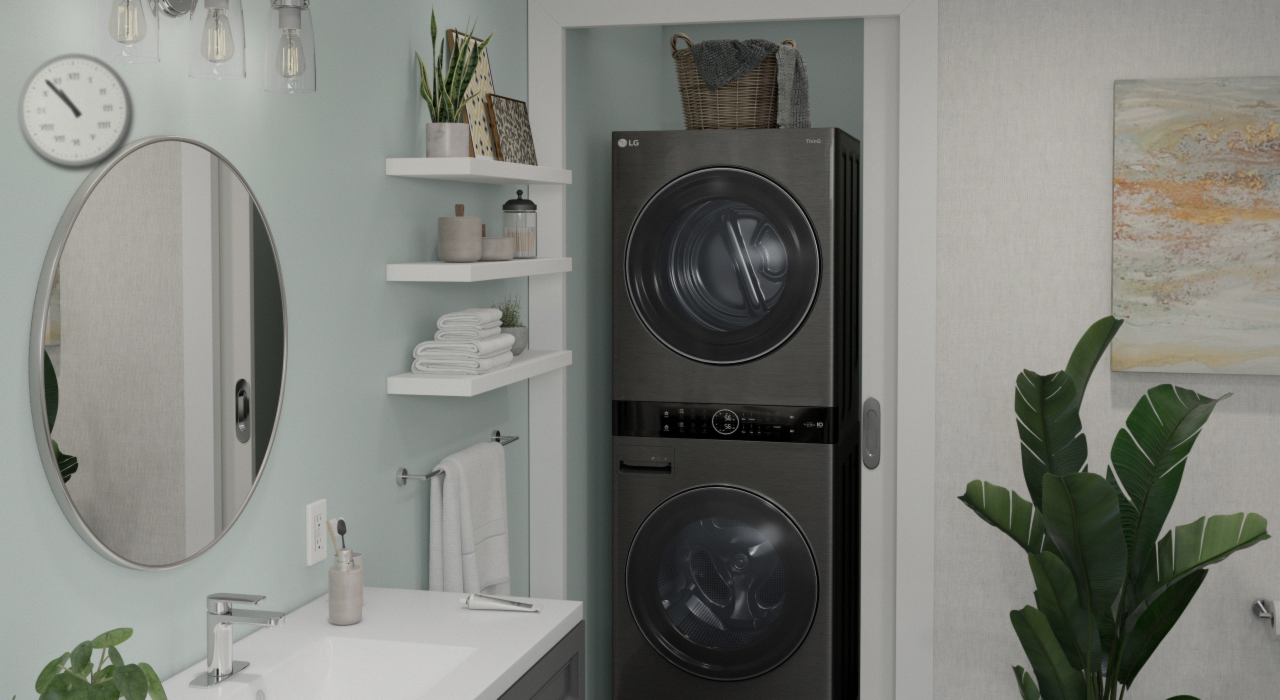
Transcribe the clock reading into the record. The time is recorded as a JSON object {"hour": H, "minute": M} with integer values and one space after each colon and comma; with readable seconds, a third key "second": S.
{"hour": 10, "minute": 53}
